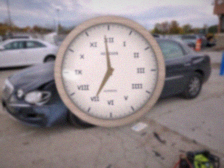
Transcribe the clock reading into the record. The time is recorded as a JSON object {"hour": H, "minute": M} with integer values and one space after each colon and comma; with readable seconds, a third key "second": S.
{"hour": 6, "minute": 59}
